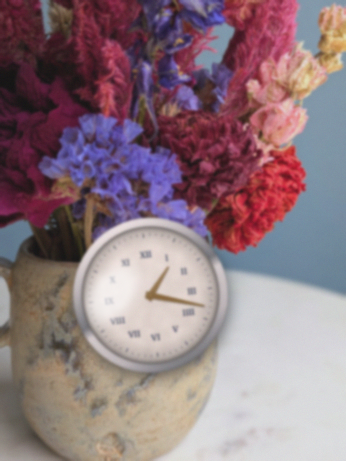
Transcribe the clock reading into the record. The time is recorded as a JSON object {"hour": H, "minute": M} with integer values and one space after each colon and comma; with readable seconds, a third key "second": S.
{"hour": 1, "minute": 18}
